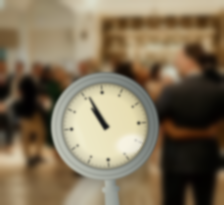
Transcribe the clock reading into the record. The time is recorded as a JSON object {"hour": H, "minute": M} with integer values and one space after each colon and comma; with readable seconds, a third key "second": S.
{"hour": 10, "minute": 56}
